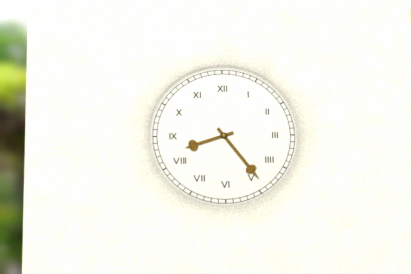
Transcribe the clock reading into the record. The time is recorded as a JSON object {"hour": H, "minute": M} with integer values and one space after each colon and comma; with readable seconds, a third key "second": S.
{"hour": 8, "minute": 24}
